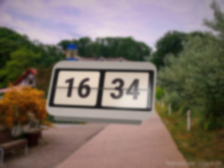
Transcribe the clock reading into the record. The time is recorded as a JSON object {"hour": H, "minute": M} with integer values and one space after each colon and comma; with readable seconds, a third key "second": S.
{"hour": 16, "minute": 34}
